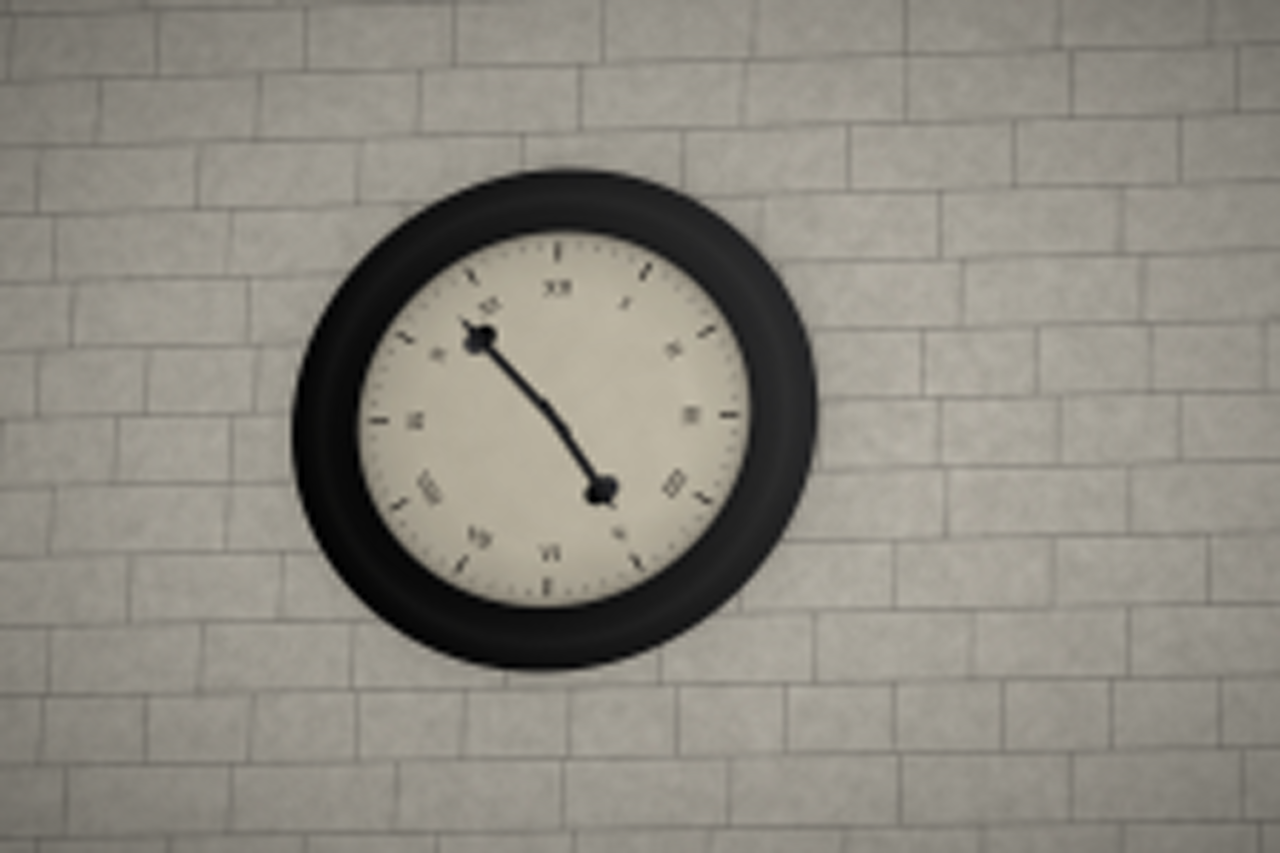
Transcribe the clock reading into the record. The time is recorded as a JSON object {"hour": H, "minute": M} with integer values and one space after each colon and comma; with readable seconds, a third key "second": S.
{"hour": 4, "minute": 53}
